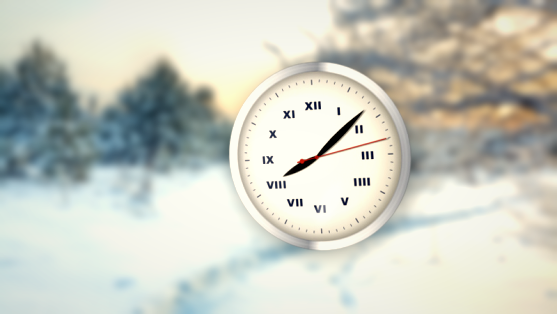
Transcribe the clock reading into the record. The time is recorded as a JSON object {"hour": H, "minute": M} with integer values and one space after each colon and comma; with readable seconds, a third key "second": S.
{"hour": 8, "minute": 8, "second": 13}
